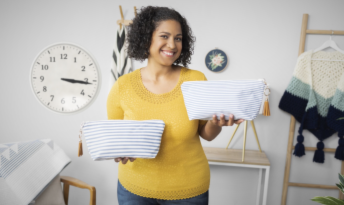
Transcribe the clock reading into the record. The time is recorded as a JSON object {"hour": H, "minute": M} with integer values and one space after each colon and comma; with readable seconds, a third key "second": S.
{"hour": 3, "minute": 16}
